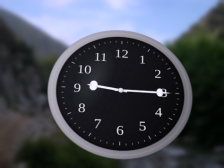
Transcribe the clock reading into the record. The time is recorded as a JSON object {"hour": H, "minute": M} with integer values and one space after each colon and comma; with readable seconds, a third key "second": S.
{"hour": 9, "minute": 15}
